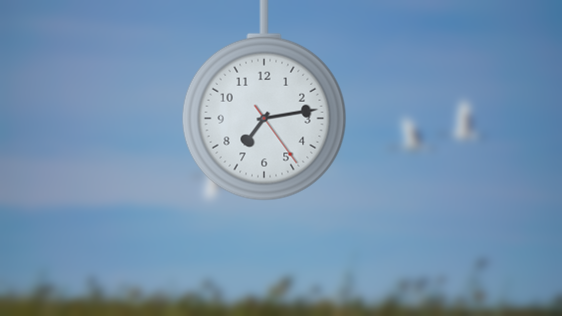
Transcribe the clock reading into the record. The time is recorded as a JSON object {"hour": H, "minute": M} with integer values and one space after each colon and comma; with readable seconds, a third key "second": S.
{"hour": 7, "minute": 13, "second": 24}
